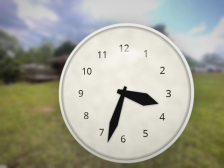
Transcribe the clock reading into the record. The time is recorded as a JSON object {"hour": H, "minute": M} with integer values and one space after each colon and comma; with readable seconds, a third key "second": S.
{"hour": 3, "minute": 33}
